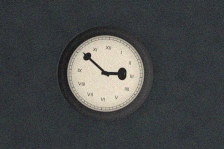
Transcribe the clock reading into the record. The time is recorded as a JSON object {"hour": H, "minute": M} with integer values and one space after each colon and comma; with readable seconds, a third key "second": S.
{"hour": 2, "minute": 51}
